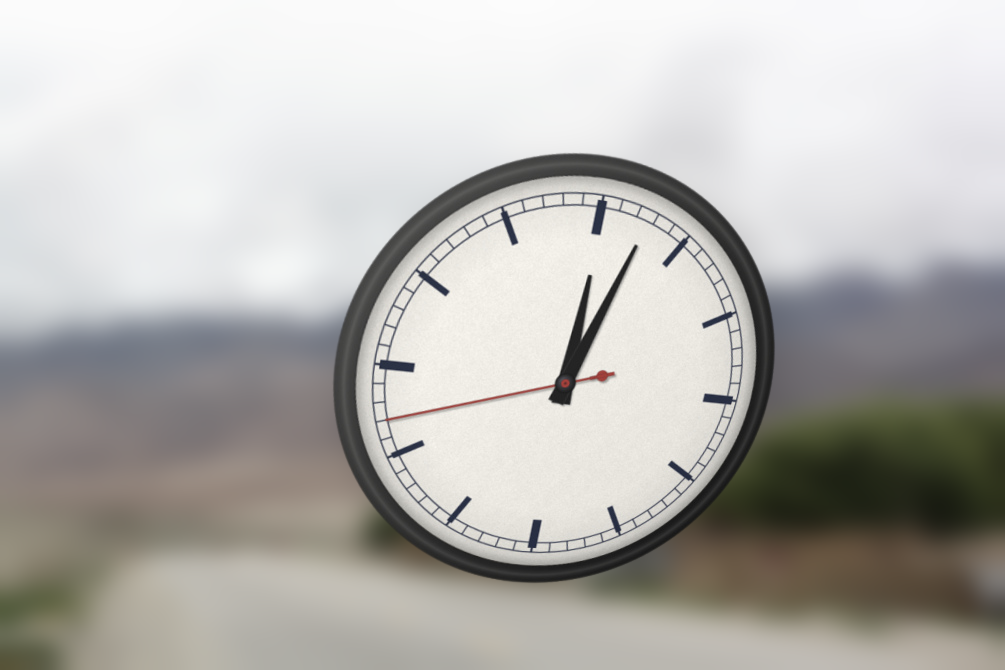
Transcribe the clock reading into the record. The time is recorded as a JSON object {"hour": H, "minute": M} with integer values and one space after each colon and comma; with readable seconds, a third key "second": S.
{"hour": 12, "minute": 2, "second": 42}
